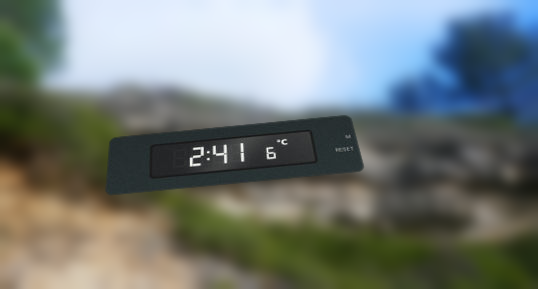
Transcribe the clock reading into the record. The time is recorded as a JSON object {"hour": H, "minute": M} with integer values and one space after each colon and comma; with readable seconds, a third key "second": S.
{"hour": 2, "minute": 41}
